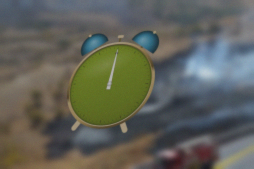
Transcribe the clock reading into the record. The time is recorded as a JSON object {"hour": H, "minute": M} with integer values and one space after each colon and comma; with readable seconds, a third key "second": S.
{"hour": 12, "minute": 0}
